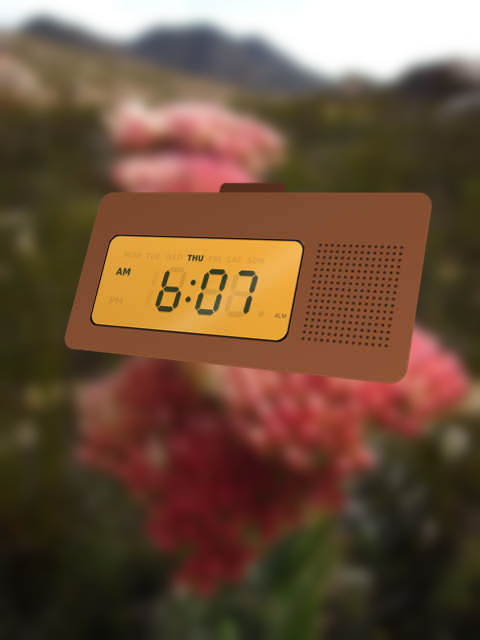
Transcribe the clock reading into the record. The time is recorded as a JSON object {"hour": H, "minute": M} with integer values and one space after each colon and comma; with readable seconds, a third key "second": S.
{"hour": 6, "minute": 7}
